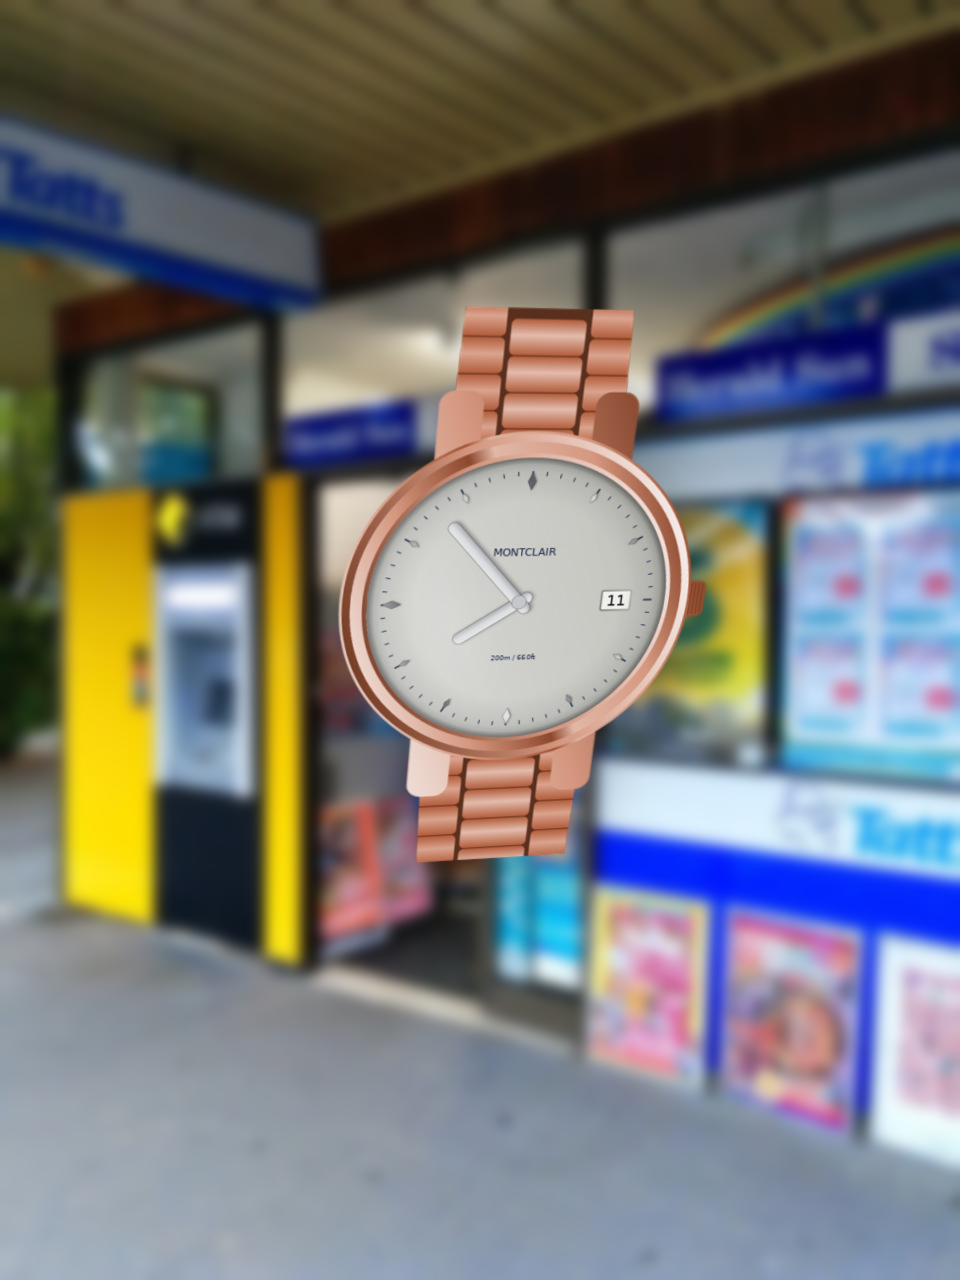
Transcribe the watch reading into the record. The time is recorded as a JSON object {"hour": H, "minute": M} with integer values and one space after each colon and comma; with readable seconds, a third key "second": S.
{"hour": 7, "minute": 53}
